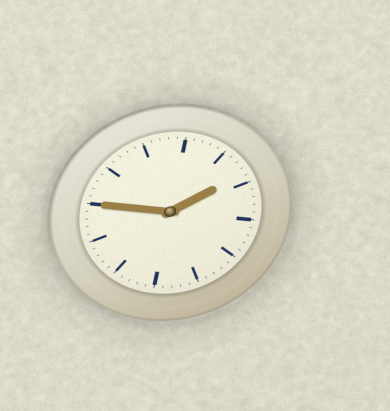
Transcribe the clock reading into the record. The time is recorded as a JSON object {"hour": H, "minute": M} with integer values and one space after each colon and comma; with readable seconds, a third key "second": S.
{"hour": 1, "minute": 45}
